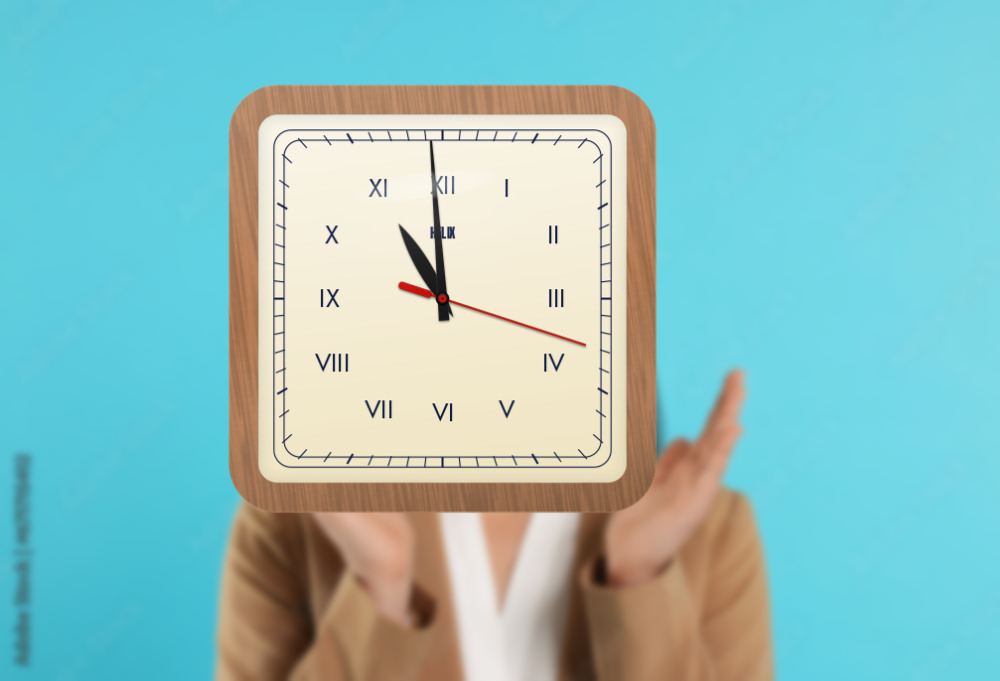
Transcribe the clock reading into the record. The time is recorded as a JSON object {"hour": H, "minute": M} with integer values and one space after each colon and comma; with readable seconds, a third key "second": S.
{"hour": 10, "minute": 59, "second": 18}
